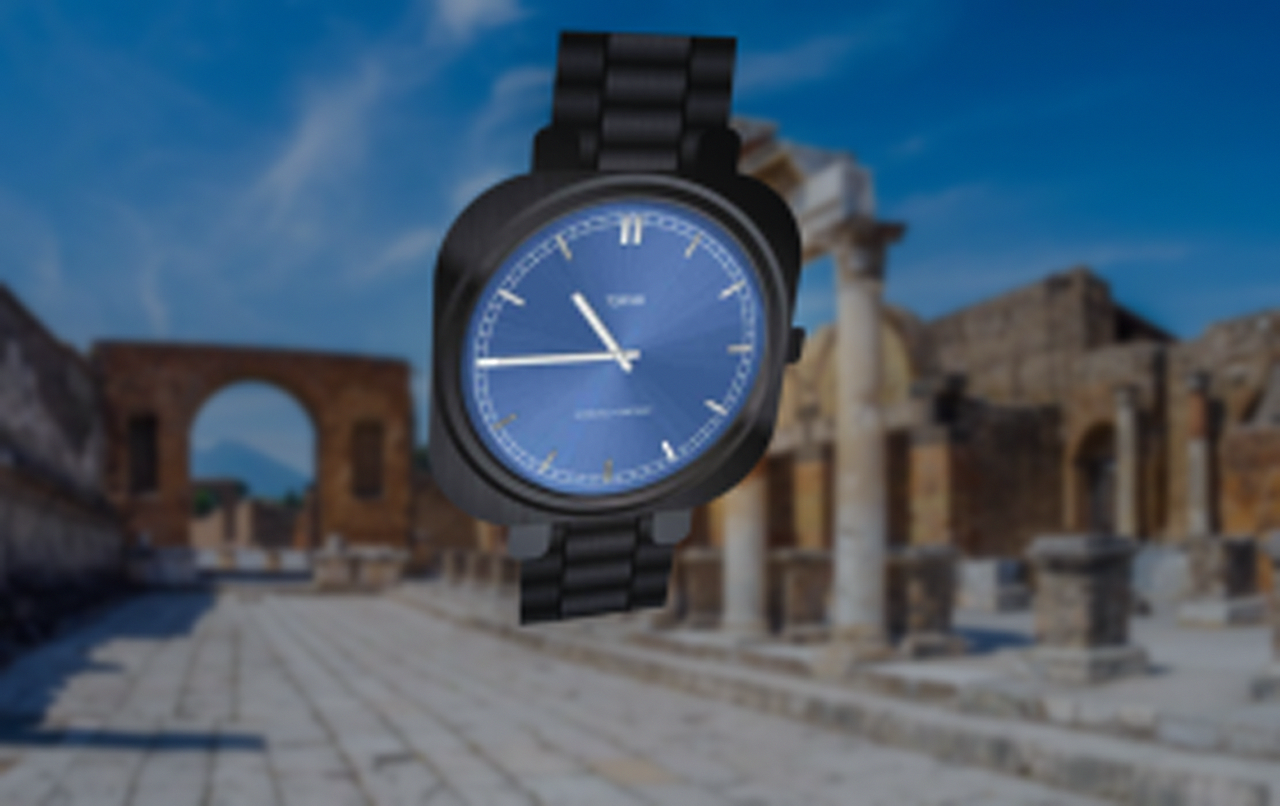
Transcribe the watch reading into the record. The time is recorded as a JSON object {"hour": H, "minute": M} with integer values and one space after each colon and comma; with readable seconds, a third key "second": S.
{"hour": 10, "minute": 45}
